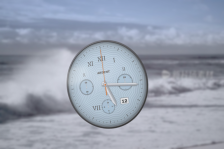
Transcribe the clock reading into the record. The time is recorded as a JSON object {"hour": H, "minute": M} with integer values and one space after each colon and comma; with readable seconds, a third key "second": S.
{"hour": 5, "minute": 16}
